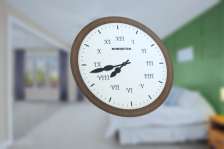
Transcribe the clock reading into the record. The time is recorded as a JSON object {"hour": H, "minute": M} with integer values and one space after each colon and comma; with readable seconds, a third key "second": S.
{"hour": 7, "minute": 43}
